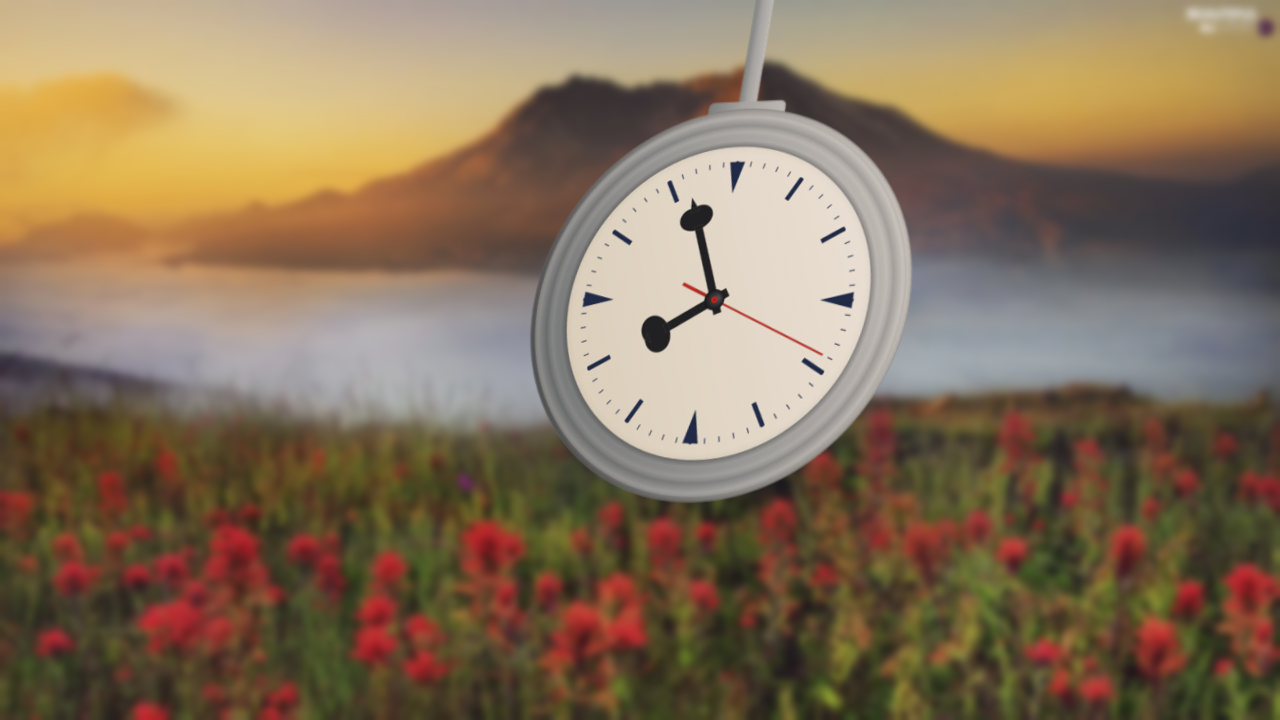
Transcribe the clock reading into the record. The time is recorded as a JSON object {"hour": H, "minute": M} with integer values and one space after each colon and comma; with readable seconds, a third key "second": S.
{"hour": 7, "minute": 56, "second": 19}
